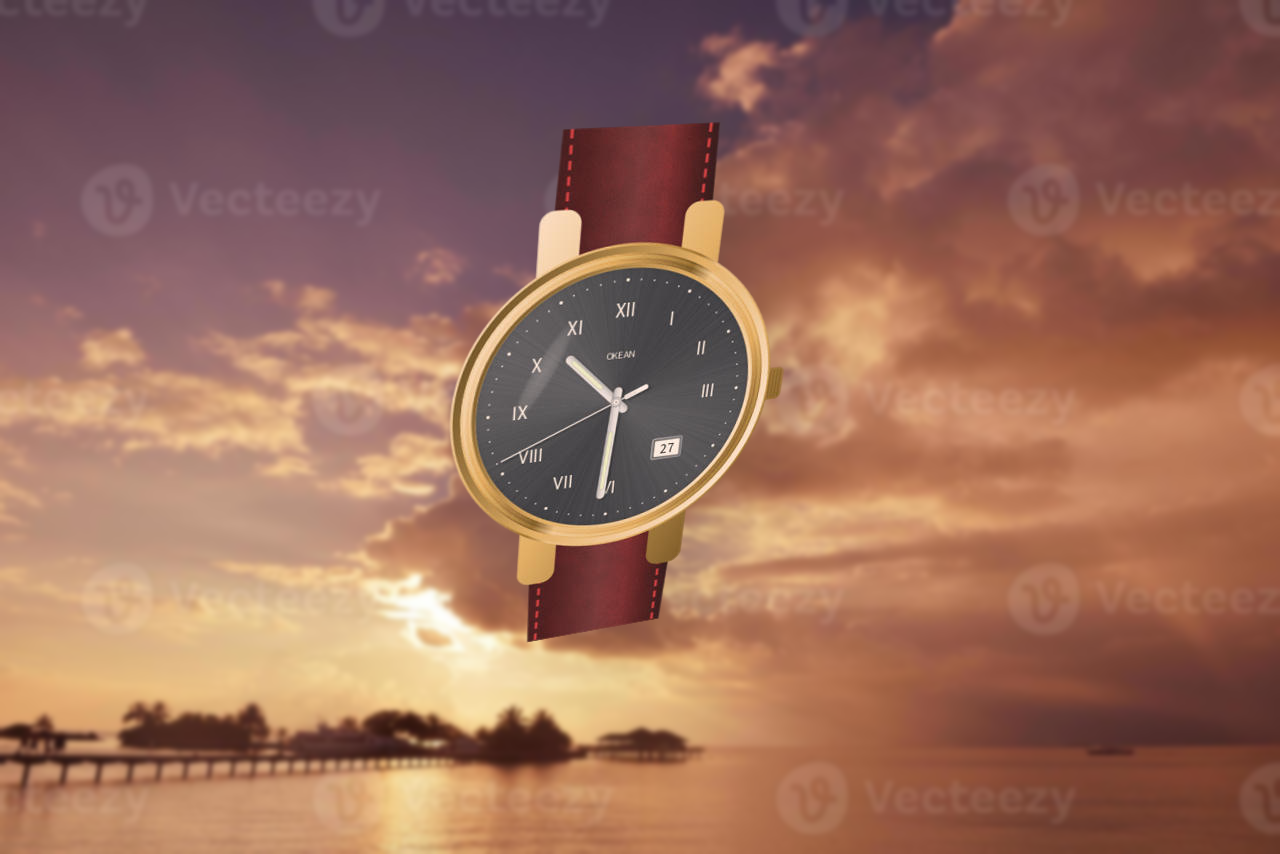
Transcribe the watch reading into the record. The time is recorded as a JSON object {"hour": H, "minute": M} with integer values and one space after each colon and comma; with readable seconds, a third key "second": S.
{"hour": 10, "minute": 30, "second": 41}
